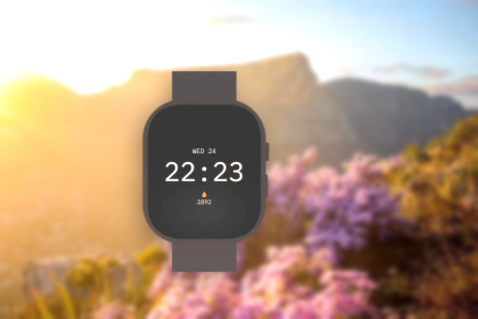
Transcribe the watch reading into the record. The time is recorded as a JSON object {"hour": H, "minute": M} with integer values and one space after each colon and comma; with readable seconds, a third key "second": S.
{"hour": 22, "minute": 23}
